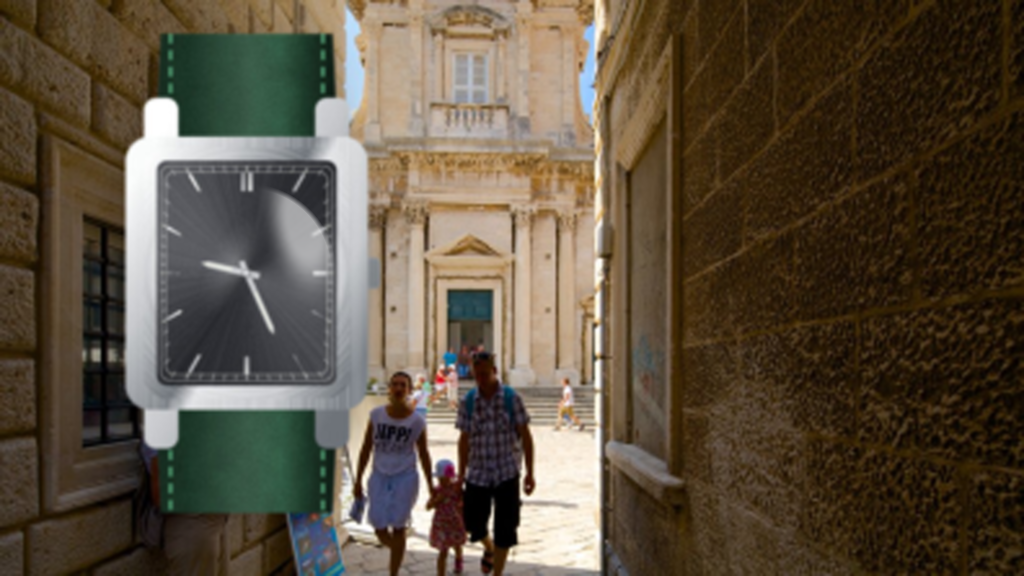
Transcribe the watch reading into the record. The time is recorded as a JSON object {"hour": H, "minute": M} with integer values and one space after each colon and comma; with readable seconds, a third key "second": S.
{"hour": 9, "minute": 26}
